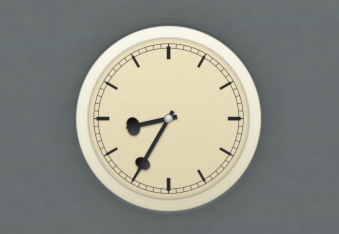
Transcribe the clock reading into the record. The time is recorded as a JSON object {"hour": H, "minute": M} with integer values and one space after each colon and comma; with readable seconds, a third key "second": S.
{"hour": 8, "minute": 35}
